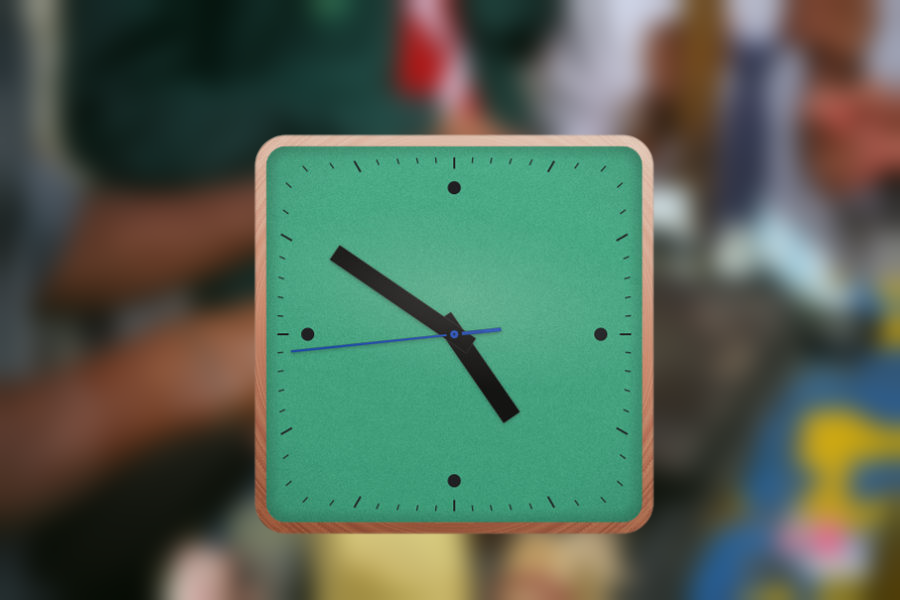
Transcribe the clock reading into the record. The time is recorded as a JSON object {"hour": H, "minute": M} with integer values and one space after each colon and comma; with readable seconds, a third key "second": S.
{"hour": 4, "minute": 50, "second": 44}
